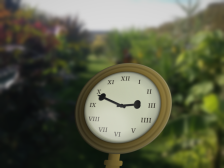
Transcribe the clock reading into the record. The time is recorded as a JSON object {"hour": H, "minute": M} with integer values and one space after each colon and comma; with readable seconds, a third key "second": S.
{"hour": 2, "minute": 49}
